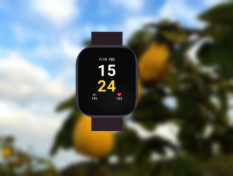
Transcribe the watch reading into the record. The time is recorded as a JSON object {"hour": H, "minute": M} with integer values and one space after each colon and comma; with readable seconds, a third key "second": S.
{"hour": 15, "minute": 24}
